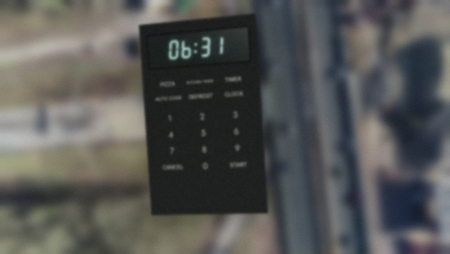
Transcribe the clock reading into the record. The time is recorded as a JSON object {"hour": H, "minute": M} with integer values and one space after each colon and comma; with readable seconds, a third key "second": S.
{"hour": 6, "minute": 31}
